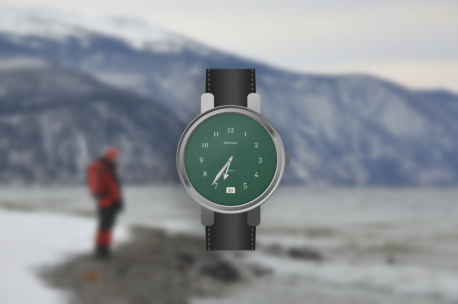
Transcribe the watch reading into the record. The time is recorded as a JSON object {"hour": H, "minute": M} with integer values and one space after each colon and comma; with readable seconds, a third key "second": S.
{"hour": 6, "minute": 36}
